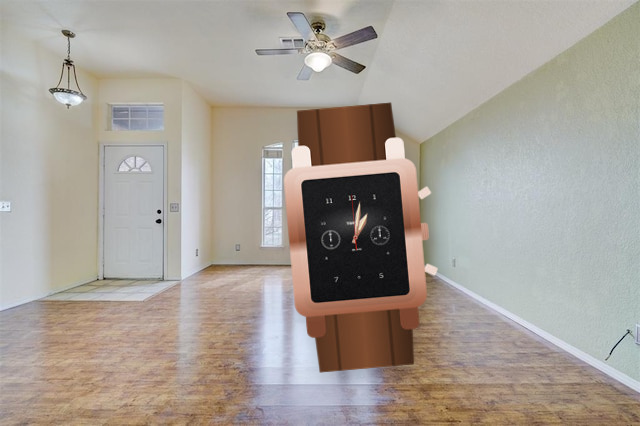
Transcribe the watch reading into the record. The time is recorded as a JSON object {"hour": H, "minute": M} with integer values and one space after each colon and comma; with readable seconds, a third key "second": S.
{"hour": 1, "minute": 2}
